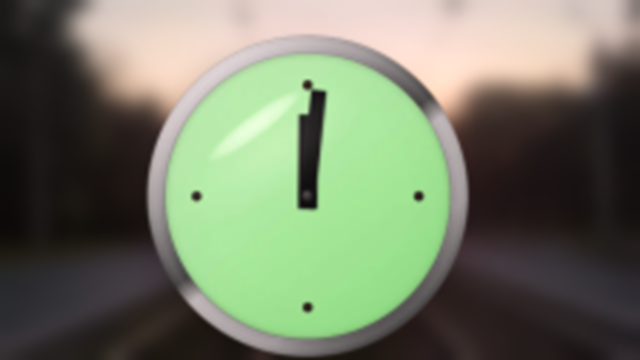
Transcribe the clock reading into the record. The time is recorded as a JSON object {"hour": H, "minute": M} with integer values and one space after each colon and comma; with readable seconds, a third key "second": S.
{"hour": 12, "minute": 1}
